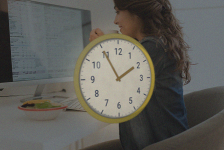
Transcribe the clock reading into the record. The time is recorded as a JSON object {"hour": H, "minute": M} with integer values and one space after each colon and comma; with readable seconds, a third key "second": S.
{"hour": 1, "minute": 55}
